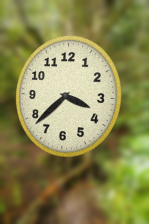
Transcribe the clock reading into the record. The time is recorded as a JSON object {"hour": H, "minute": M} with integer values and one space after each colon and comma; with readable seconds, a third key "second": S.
{"hour": 3, "minute": 38}
